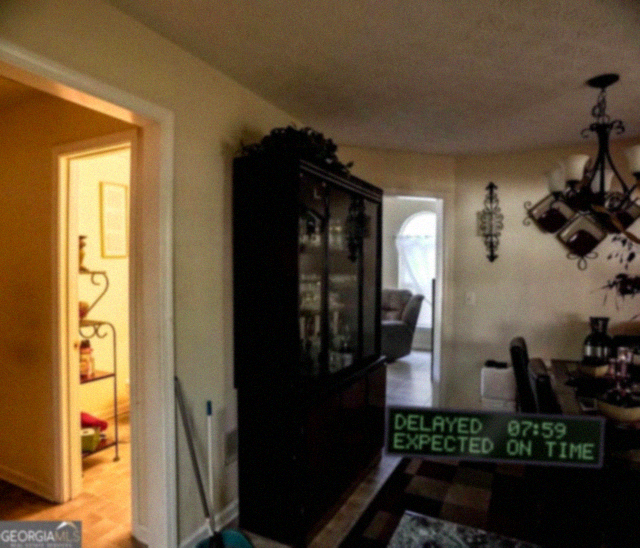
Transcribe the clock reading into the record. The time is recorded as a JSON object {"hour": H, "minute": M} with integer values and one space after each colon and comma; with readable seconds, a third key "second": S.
{"hour": 7, "minute": 59}
